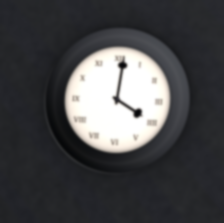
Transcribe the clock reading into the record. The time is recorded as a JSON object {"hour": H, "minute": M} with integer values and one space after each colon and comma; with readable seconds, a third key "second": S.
{"hour": 4, "minute": 1}
